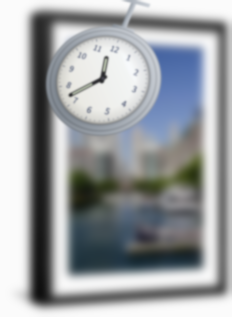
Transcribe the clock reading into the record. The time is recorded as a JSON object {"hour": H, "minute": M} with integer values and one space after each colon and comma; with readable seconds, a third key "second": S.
{"hour": 11, "minute": 37}
